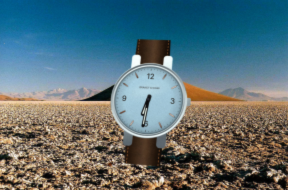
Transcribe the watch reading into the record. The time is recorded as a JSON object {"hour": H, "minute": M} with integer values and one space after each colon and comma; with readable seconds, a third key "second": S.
{"hour": 6, "minute": 31}
